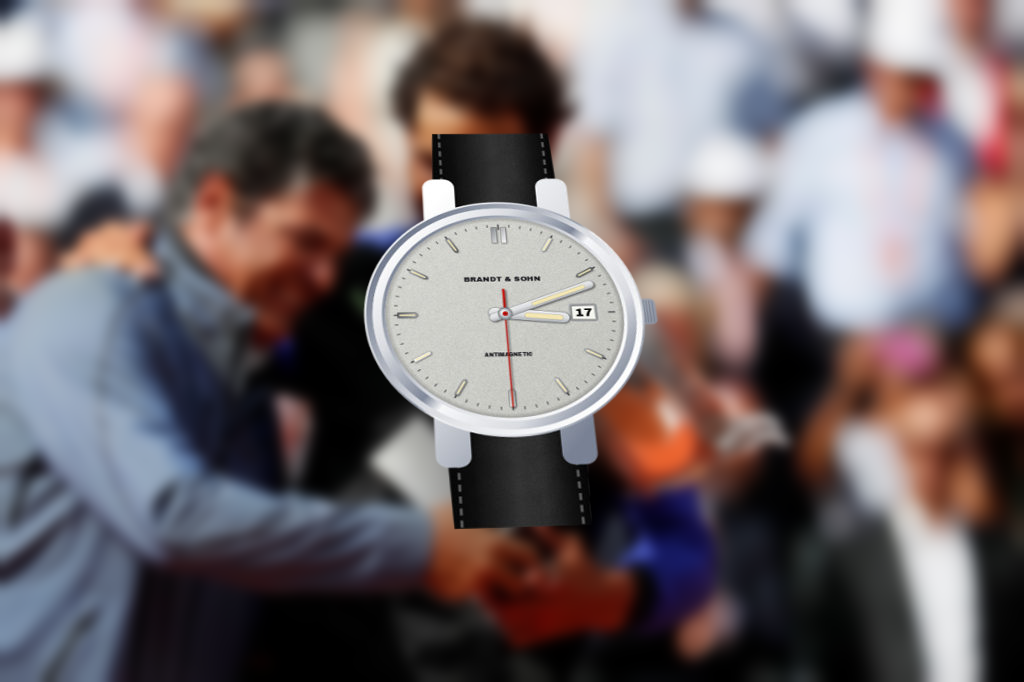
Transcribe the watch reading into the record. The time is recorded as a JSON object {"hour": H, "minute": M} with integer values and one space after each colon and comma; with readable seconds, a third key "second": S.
{"hour": 3, "minute": 11, "second": 30}
